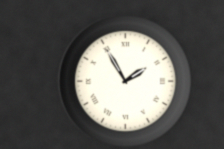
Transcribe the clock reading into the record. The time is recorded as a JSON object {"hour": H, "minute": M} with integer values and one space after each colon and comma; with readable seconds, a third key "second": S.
{"hour": 1, "minute": 55}
